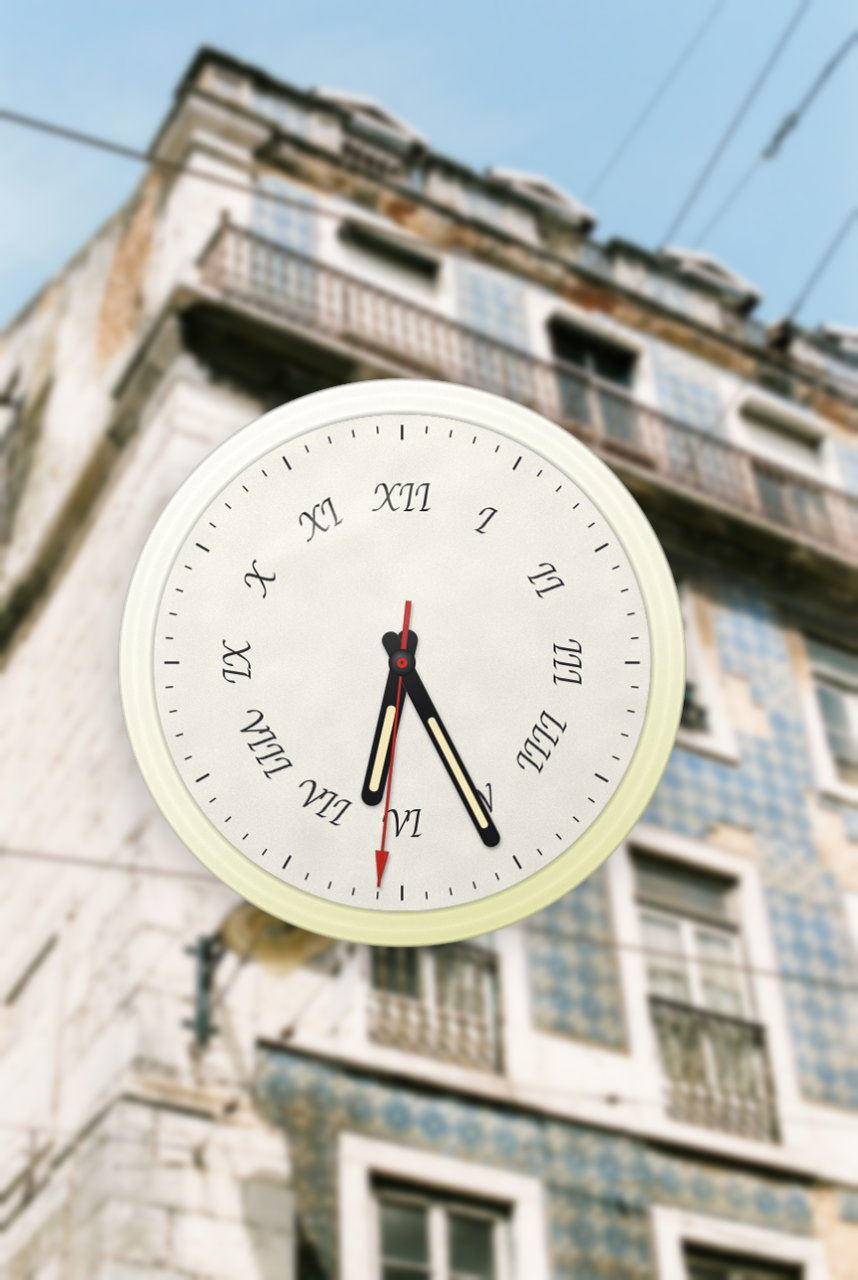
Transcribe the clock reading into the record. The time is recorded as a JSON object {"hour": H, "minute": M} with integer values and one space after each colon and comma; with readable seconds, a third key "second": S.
{"hour": 6, "minute": 25, "second": 31}
